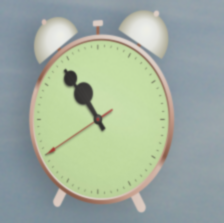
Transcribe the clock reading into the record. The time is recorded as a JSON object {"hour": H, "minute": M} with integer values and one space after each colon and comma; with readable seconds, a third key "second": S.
{"hour": 10, "minute": 53, "second": 40}
